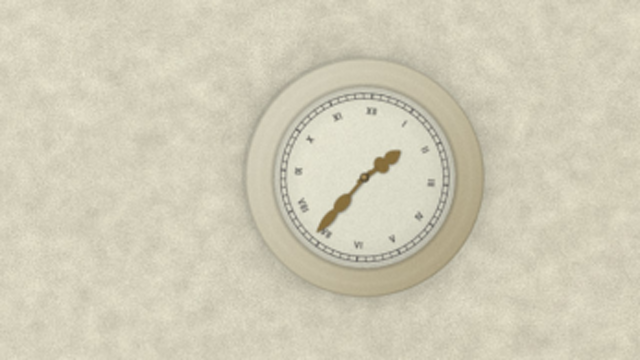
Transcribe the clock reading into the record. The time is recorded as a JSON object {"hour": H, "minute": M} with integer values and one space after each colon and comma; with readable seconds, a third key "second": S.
{"hour": 1, "minute": 36}
